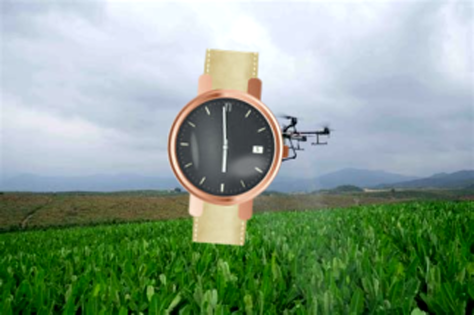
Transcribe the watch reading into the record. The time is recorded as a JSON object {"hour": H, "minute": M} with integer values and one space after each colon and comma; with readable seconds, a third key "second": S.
{"hour": 5, "minute": 59}
